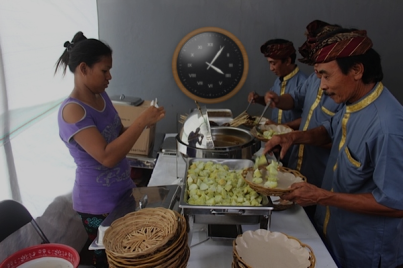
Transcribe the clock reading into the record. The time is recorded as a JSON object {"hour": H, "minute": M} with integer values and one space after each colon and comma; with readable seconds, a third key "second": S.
{"hour": 4, "minute": 6}
